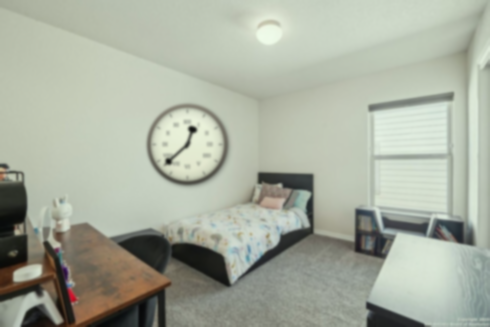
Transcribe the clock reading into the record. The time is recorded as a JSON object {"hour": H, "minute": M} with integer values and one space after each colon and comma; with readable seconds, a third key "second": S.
{"hour": 12, "minute": 38}
